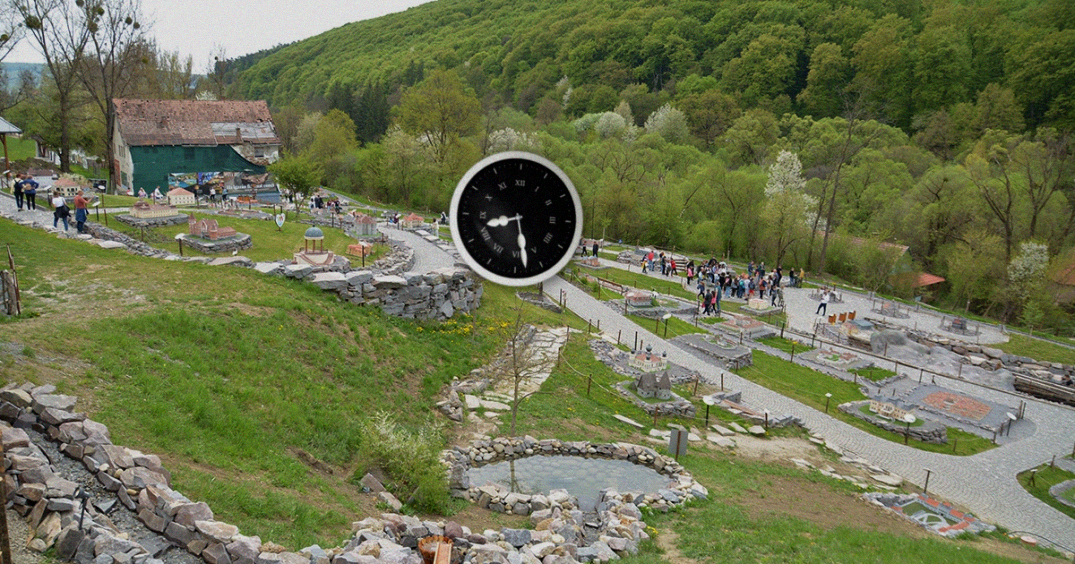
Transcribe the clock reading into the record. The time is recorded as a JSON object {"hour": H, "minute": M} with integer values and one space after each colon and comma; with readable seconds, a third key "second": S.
{"hour": 8, "minute": 28}
